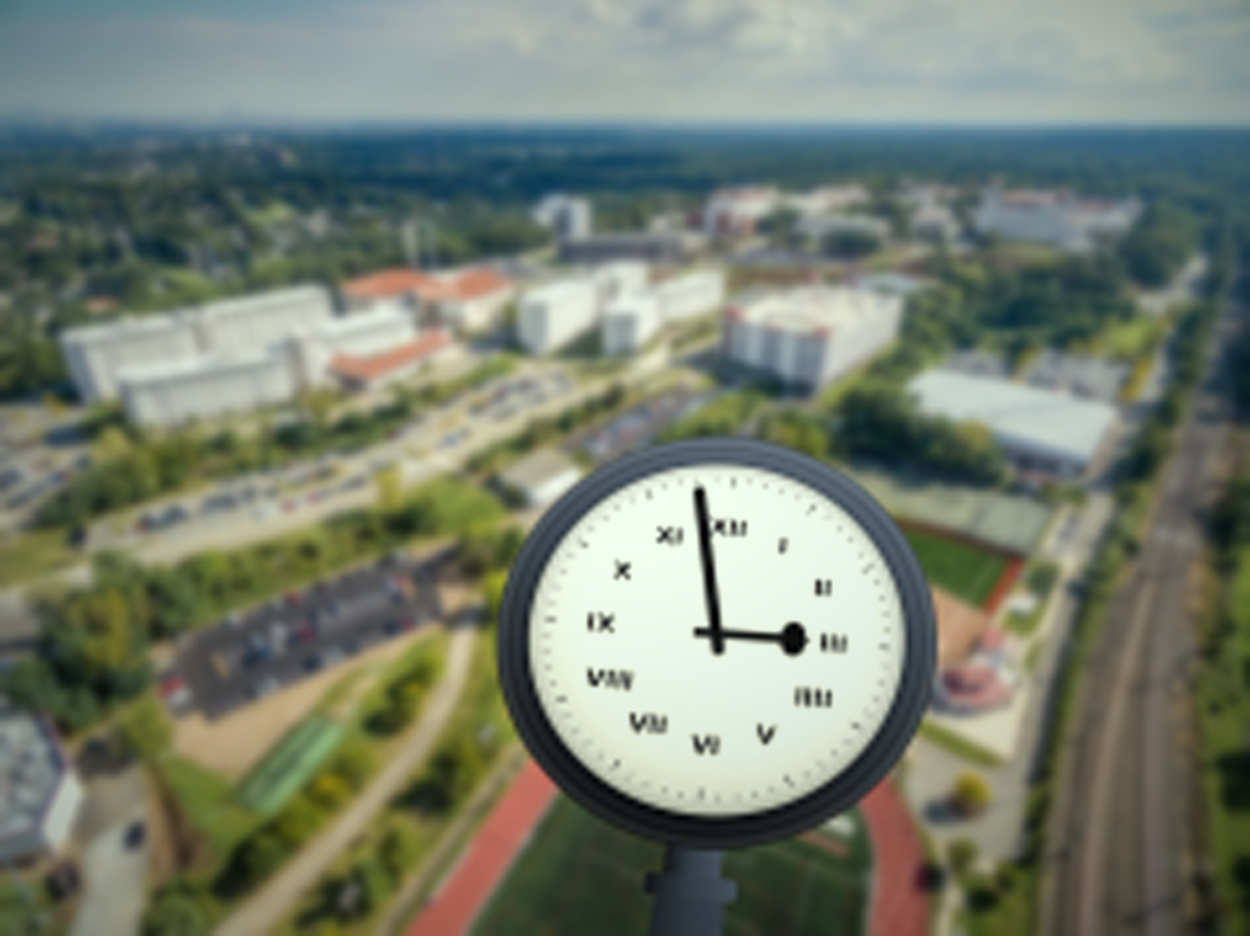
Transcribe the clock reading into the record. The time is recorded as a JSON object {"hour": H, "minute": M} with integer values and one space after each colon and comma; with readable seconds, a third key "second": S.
{"hour": 2, "minute": 58}
